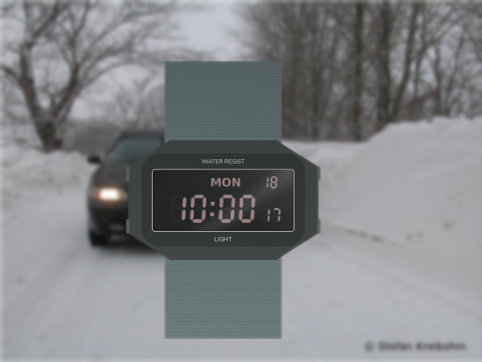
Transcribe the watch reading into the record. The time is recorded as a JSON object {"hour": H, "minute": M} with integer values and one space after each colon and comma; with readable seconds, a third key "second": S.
{"hour": 10, "minute": 0, "second": 17}
